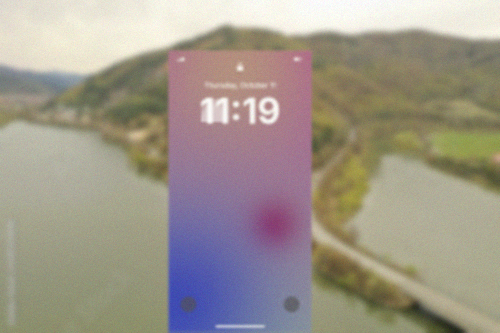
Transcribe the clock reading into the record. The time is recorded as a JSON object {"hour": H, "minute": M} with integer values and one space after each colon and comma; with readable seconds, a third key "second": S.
{"hour": 11, "minute": 19}
